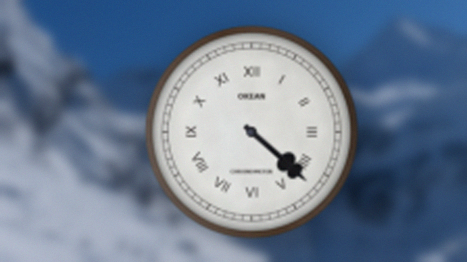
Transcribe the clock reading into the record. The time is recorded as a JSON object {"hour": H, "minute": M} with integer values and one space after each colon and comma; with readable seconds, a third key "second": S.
{"hour": 4, "minute": 22}
